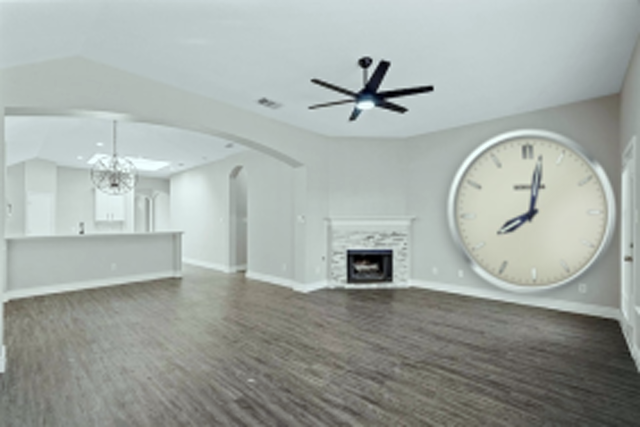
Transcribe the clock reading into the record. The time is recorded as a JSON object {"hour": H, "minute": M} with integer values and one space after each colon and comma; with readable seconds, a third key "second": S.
{"hour": 8, "minute": 2}
